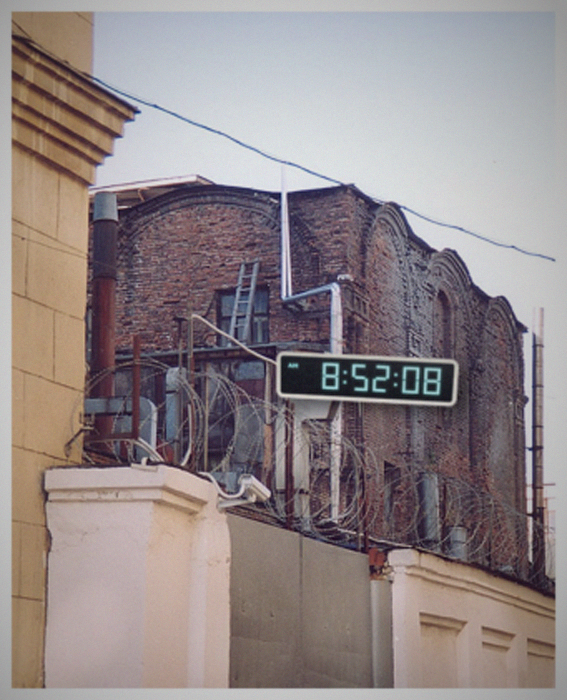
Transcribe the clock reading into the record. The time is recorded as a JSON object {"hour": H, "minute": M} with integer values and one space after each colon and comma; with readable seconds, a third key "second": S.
{"hour": 8, "minute": 52, "second": 8}
